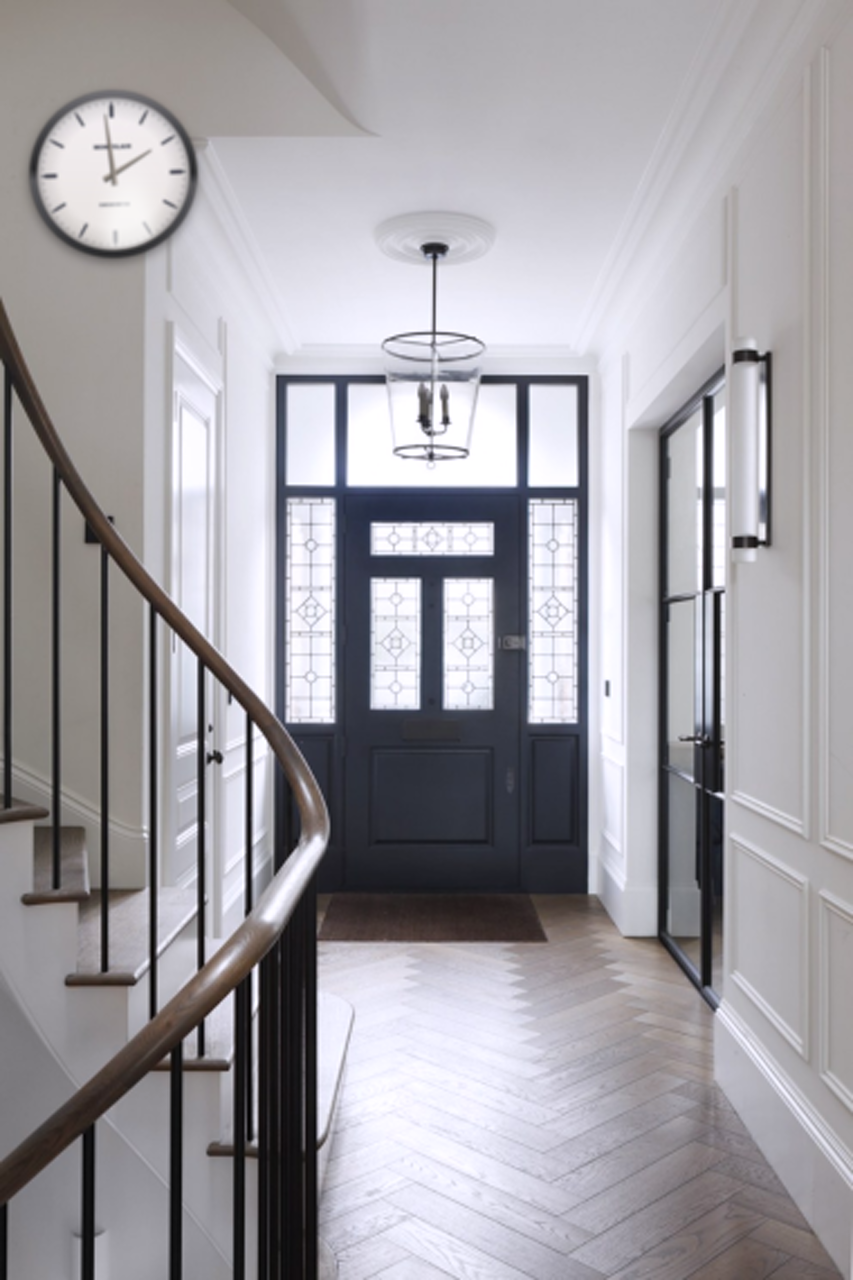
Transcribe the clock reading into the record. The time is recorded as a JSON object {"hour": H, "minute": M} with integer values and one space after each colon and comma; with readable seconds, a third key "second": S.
{"hour": 1, "minute": 59}
